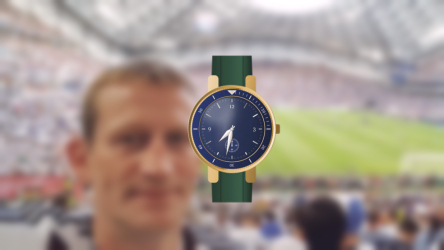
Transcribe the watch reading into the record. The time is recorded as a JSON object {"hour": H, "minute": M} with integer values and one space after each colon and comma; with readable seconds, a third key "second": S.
{"hour": 7, "minute": 32}
